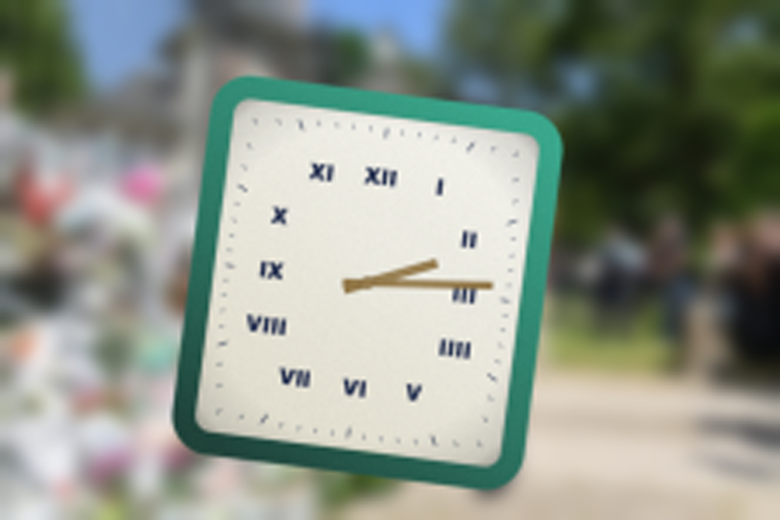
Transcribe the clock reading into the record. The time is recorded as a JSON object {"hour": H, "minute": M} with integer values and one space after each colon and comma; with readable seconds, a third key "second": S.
{"hour": 2, "minute": 14}
